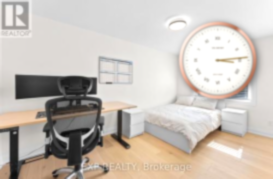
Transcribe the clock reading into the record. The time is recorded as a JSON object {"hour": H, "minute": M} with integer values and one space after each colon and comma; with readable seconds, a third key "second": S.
{"hour": 3, "minute": 14}
